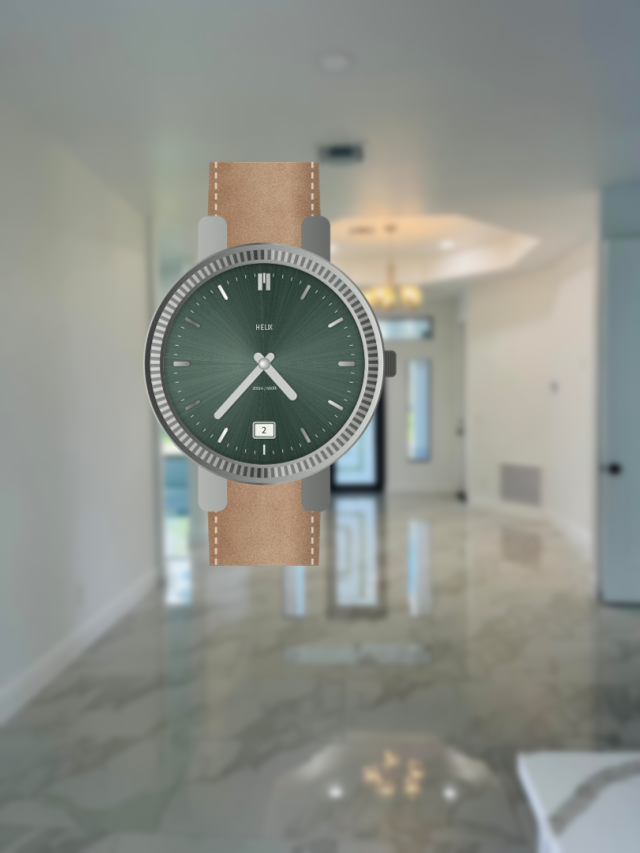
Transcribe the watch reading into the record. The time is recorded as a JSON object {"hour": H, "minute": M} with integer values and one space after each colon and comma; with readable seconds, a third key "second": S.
{"hour": 4, "minute": 37}
